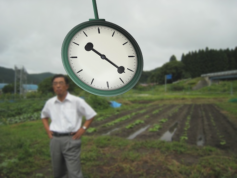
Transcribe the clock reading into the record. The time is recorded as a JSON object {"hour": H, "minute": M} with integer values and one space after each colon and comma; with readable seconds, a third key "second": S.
{"hour": 10, "minute": 22}
